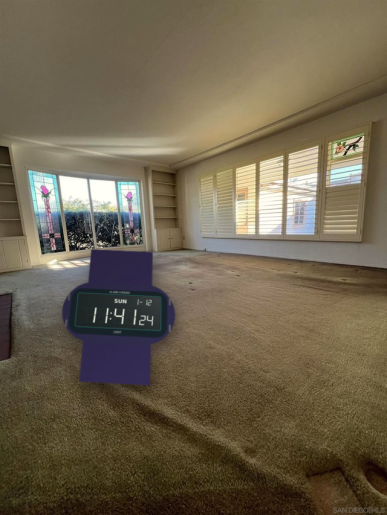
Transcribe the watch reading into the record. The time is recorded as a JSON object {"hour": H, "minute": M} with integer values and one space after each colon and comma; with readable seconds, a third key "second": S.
{"hour": 11, "minute": 41, "second": 24}
